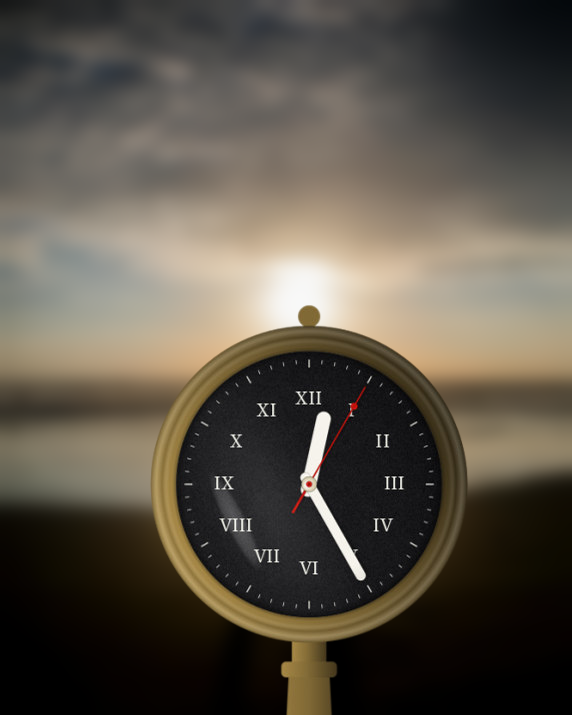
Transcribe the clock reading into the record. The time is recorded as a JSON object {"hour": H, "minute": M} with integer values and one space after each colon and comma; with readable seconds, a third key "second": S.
{"hour": 12, "minute": 25, "second": 5}
